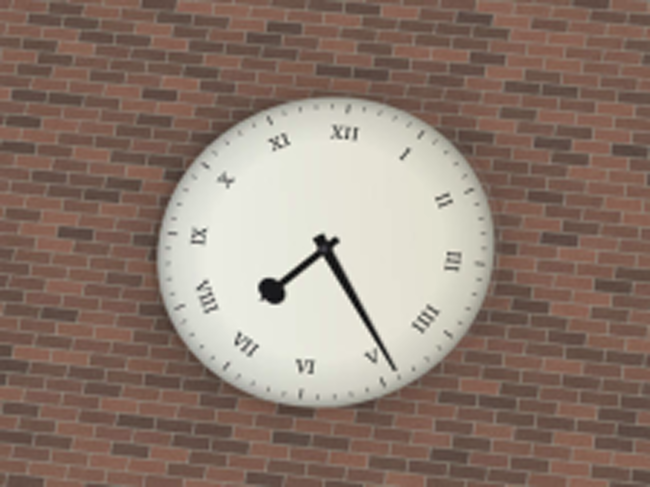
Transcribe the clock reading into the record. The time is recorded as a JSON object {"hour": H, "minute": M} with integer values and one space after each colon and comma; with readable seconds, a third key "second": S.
{"hour": 7, "minute": 24}
